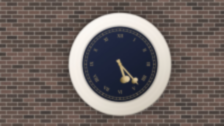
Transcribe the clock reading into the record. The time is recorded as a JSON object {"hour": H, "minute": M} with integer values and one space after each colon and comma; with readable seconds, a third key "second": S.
{"hour": 5, "minute": 23}
